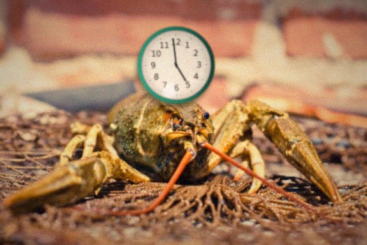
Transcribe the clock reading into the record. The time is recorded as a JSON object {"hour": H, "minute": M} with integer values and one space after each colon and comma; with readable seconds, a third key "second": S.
{"hour": 4, "minute": 59}
